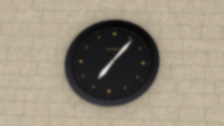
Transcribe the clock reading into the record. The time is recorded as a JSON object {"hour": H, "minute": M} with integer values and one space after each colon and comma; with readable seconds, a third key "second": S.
{"hour": 7, "minute": 6}
